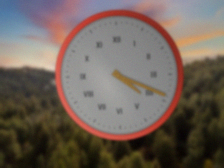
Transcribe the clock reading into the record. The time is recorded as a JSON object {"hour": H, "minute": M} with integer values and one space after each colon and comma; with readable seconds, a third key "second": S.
{"hour": 4, "minute": 19}
